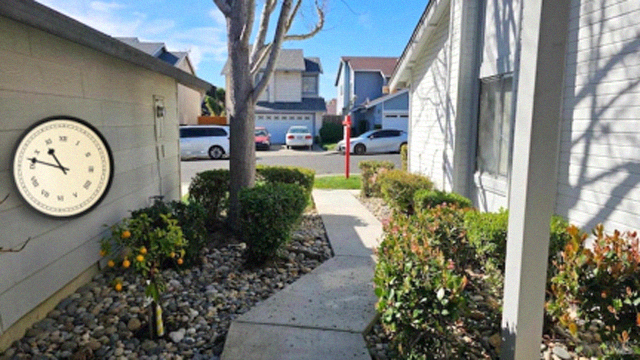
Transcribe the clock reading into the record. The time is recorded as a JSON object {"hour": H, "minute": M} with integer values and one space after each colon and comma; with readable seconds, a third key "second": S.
{"hour": 10, "minute": 47}
